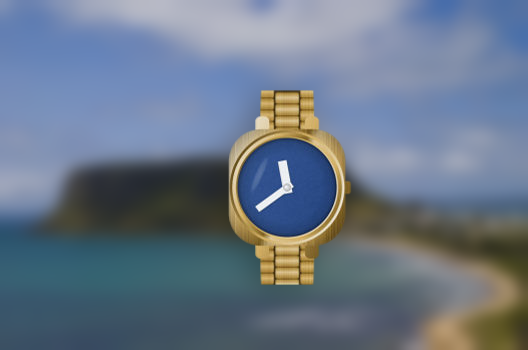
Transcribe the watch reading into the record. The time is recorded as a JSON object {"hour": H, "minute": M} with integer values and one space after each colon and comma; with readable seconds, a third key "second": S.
{"hour": 11, "minute": 39}
